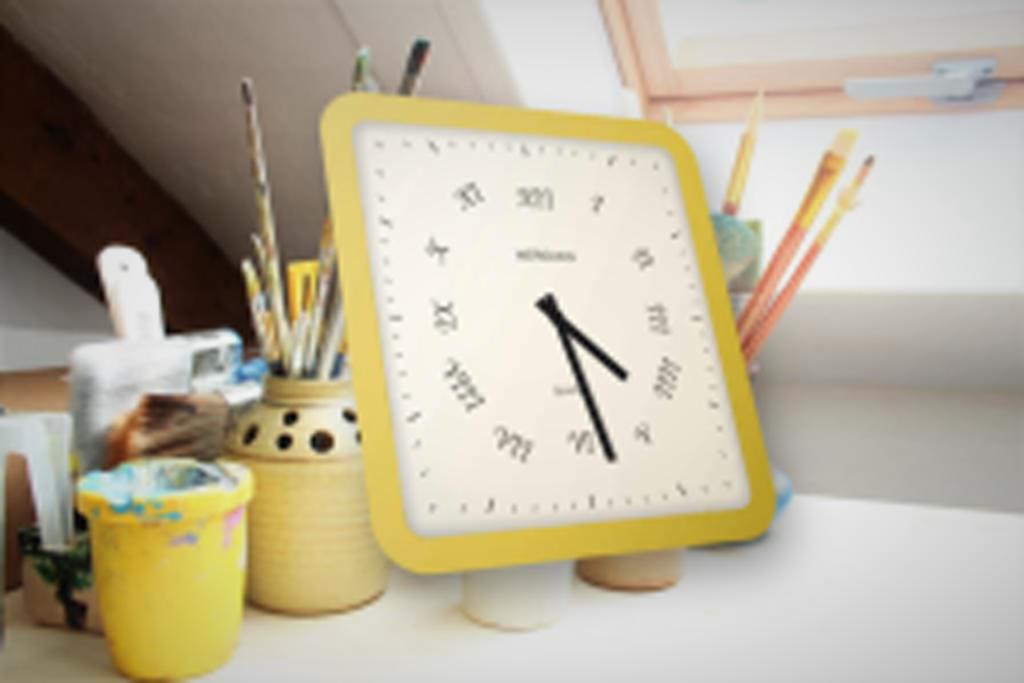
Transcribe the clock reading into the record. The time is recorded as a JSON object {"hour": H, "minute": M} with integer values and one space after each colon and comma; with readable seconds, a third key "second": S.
{"hour": 4, "minute": 28}
